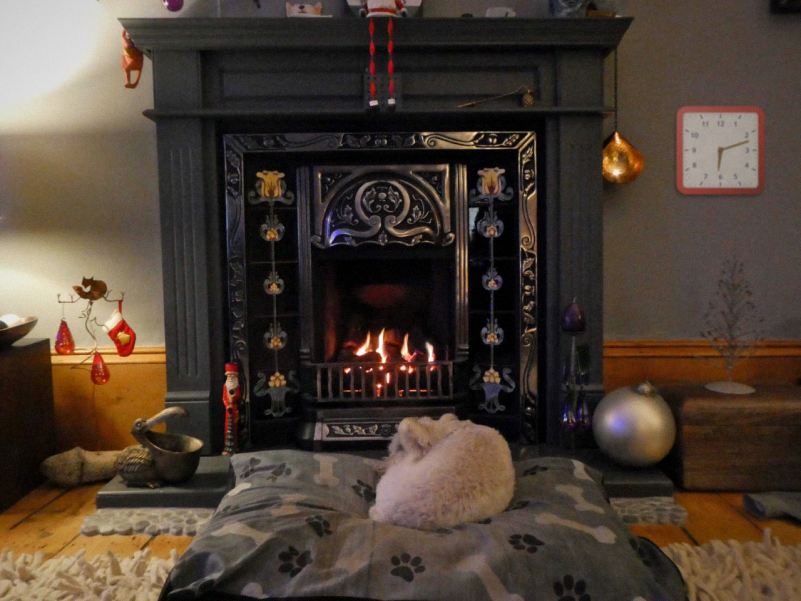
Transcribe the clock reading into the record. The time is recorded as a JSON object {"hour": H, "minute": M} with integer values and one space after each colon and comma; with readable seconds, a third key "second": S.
{"hour": 6, "minute": 12}
